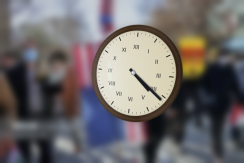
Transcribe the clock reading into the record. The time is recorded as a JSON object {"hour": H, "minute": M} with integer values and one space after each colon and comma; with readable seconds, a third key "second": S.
{"hour": 4, "minute": 21}
